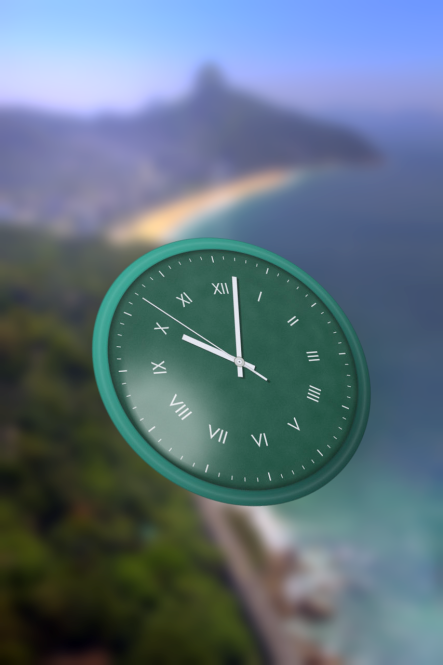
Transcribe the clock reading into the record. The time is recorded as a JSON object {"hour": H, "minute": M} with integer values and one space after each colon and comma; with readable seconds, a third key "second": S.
{"hour": 10, "minute": 1, "second": 52}
